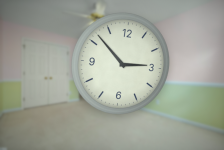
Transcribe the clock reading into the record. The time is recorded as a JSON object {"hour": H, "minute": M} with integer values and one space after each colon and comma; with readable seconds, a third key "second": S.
{"hour": 2, "minute": 52}
